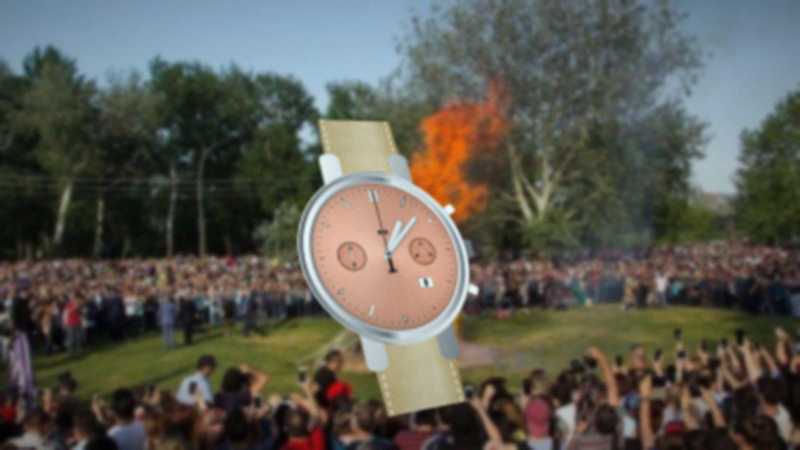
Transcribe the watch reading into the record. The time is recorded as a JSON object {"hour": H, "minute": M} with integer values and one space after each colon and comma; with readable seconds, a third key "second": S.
{"hour": 1, "minute": 8}
